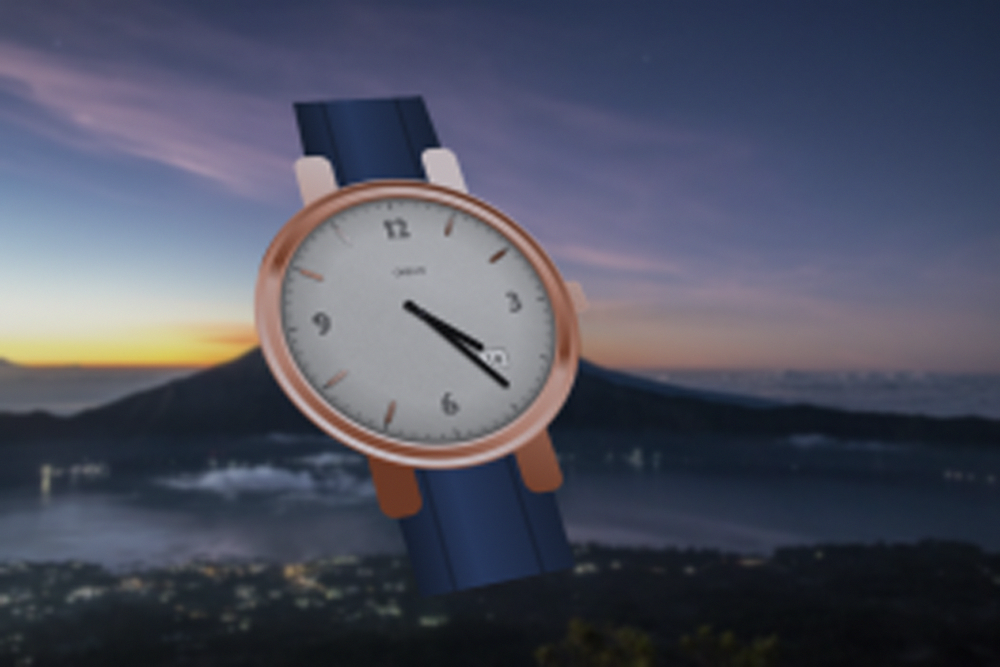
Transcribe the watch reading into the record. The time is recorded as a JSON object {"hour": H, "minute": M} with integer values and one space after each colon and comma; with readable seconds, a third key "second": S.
{"hour": 4, "minute": 24}
